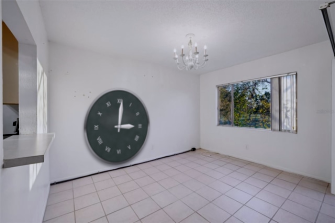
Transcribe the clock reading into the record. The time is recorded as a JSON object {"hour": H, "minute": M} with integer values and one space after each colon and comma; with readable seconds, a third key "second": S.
{"hour": 3, "minute": 1}
